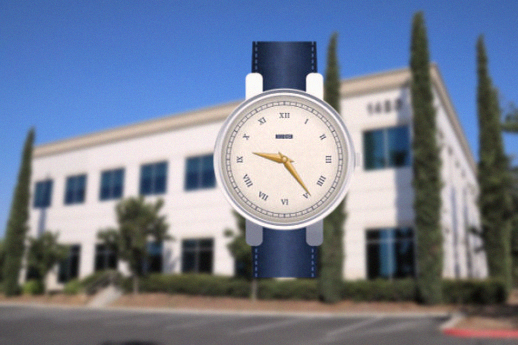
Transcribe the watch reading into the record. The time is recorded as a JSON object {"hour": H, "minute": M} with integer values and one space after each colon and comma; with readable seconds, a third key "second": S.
{"hour": 9, "minute": 24}
